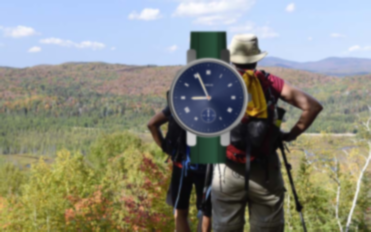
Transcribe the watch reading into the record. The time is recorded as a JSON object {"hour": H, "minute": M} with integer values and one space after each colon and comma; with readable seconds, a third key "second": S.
{"hour": 8, "minute": 56}
